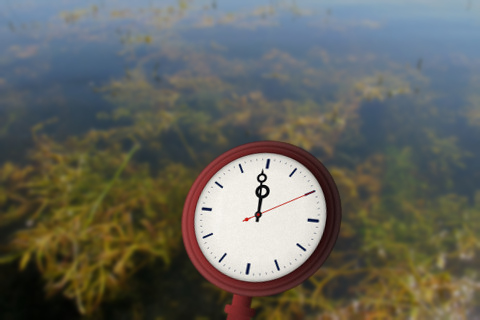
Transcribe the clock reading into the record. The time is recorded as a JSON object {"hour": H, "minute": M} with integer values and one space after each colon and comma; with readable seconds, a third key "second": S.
{"hour": 11, "minute": 59, "second": 10}
